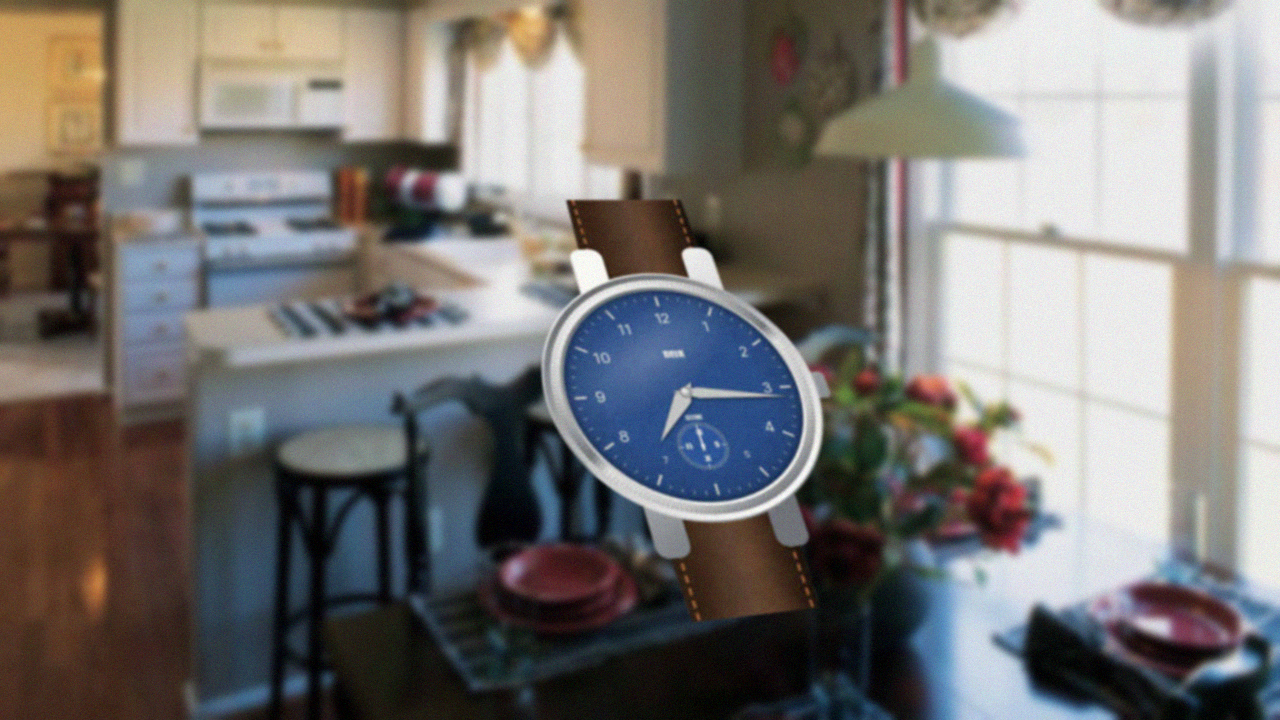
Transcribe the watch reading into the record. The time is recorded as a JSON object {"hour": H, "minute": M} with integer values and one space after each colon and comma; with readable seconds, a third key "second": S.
{"hour": 7, "minute": 16}
